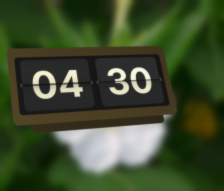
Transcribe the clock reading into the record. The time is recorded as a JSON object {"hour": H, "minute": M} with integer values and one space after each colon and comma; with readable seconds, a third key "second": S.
{"hour": 4, "minute": 30}
